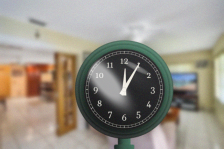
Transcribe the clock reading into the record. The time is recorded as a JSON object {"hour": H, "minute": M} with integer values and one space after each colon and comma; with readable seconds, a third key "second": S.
{"hour": 12, "minute": 5}
